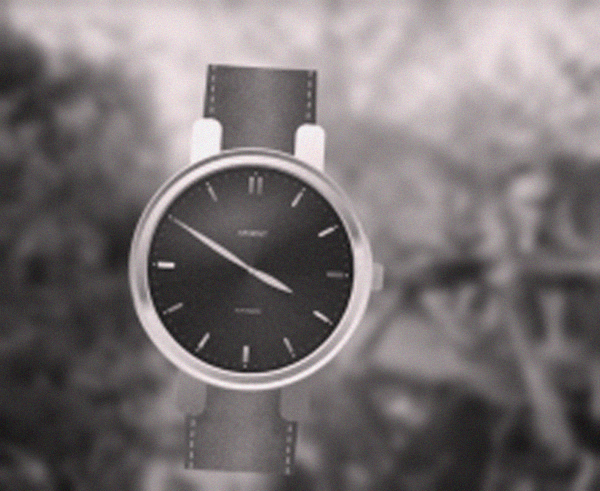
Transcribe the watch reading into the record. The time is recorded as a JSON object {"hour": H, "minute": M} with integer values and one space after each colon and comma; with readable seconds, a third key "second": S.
{"hour": 3, "minute": 50}
